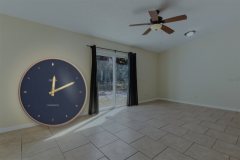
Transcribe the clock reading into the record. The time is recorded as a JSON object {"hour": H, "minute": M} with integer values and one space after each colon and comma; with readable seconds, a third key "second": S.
{"hour": 12, "minute": 11}
